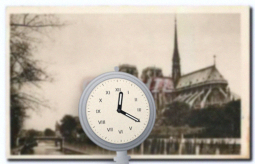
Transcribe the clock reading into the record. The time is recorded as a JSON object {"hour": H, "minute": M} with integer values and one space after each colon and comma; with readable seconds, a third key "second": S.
{"hour": 12, "minute": 20}
